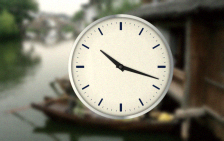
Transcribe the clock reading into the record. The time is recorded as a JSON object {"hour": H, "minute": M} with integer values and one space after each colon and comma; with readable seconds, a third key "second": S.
{"hour": 10, "minute": 18}
